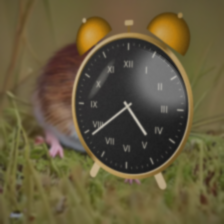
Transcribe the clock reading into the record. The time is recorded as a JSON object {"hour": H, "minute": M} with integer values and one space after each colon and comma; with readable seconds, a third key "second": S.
{"hour": 4, "minute": 39}
